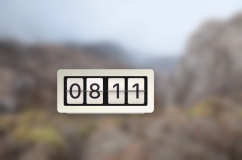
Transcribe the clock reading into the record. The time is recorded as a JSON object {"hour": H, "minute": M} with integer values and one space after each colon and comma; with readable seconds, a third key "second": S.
{"hour": 8, "minute": 11}
